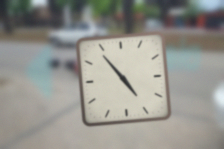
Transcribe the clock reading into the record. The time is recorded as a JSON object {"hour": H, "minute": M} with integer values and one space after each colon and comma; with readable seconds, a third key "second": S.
{"hour": 4, "minute": 54}
